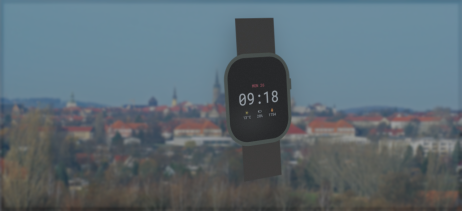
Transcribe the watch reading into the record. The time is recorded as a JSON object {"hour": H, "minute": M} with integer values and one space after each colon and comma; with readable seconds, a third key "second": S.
{"hour": 9, "minute": 18}
